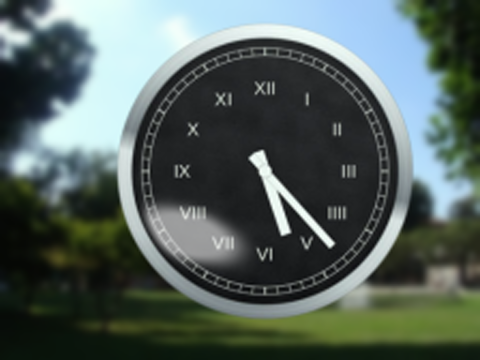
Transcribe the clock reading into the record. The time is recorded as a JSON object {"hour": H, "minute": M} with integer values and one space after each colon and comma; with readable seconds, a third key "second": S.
{"hour": 5, "minute": 23}
